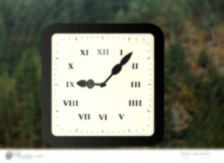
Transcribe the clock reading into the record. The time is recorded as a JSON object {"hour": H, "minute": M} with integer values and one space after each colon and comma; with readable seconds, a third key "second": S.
{"hour": 9, "minute": 7}
